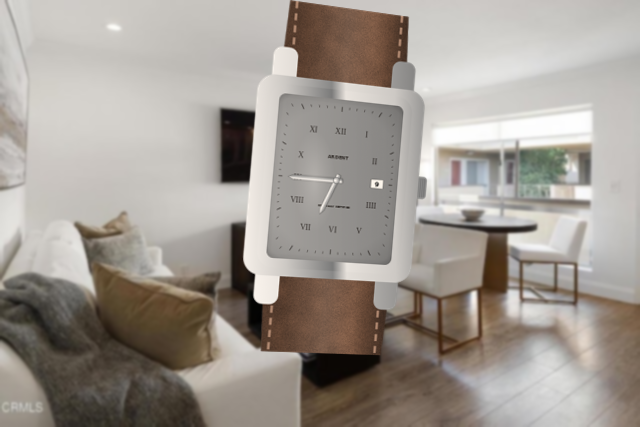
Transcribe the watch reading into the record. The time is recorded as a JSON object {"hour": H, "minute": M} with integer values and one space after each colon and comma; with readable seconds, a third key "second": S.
{"hour": 6, "minute": 45}
